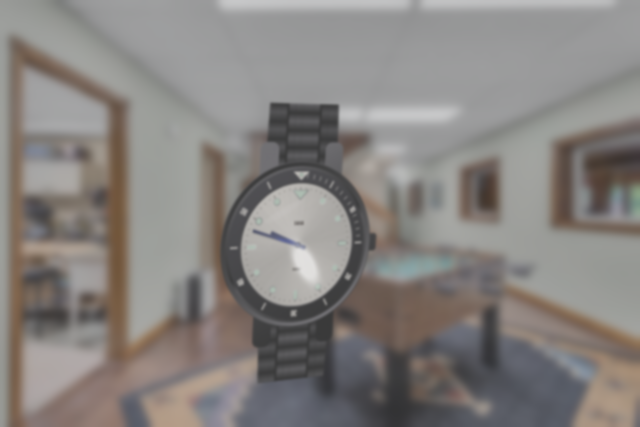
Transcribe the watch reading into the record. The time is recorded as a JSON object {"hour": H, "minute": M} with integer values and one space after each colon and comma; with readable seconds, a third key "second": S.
{"hour": 9, "minute": 48}
